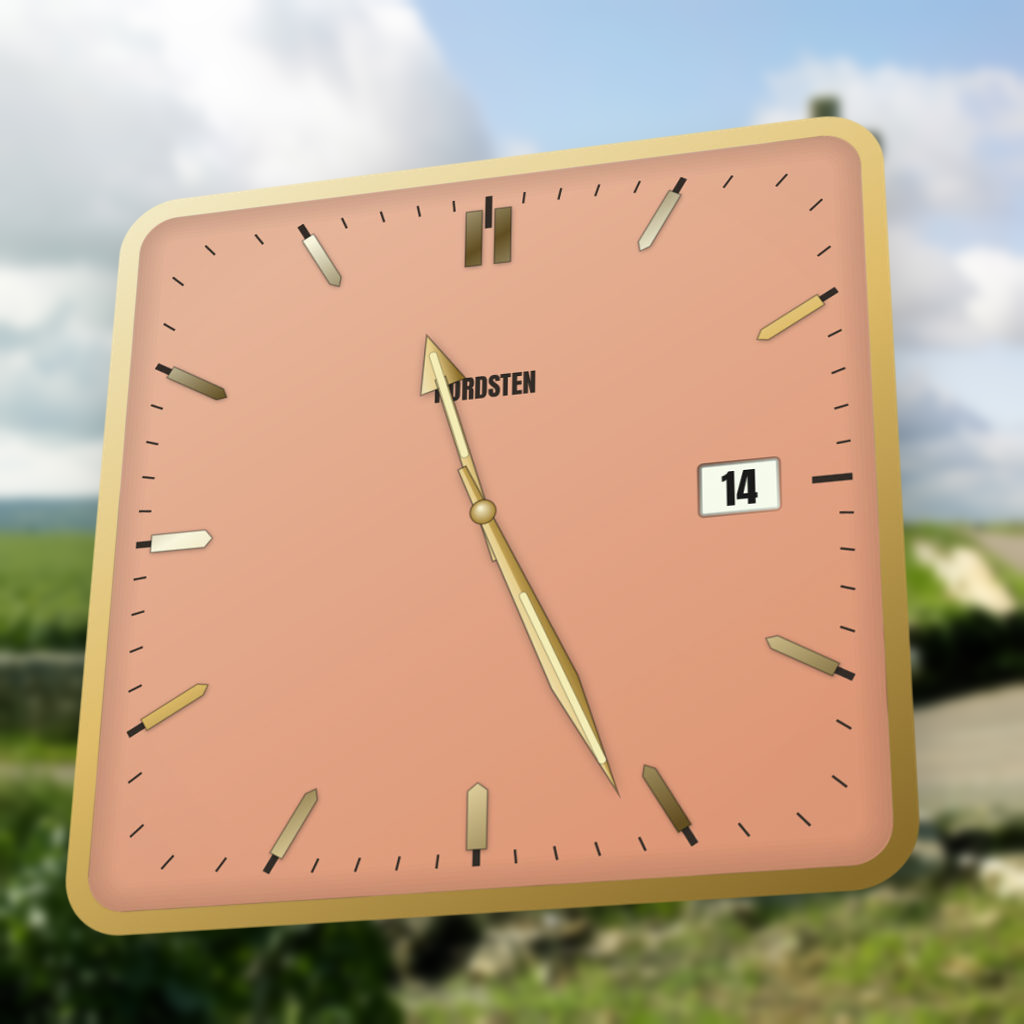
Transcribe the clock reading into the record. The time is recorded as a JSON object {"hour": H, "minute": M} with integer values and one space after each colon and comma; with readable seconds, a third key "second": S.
{"hour": 11, "minute": 26}
